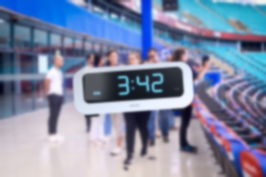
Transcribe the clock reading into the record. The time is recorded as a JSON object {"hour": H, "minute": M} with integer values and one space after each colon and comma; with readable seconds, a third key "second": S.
{"hour": 3, "minute": 42}
